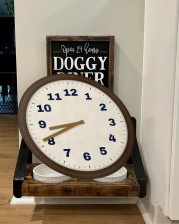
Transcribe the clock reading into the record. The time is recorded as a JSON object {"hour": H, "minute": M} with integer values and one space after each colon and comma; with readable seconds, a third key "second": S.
{"hour": 8, "minute": 41}
